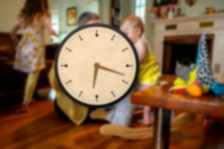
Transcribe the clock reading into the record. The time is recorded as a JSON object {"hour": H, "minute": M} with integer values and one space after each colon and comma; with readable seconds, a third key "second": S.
{"hour": 6, "minute": 18}
